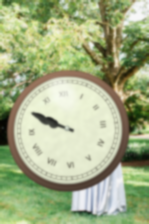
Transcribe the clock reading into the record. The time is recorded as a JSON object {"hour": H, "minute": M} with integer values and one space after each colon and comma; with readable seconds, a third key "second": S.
{"hour": 9, "minute": 50}
